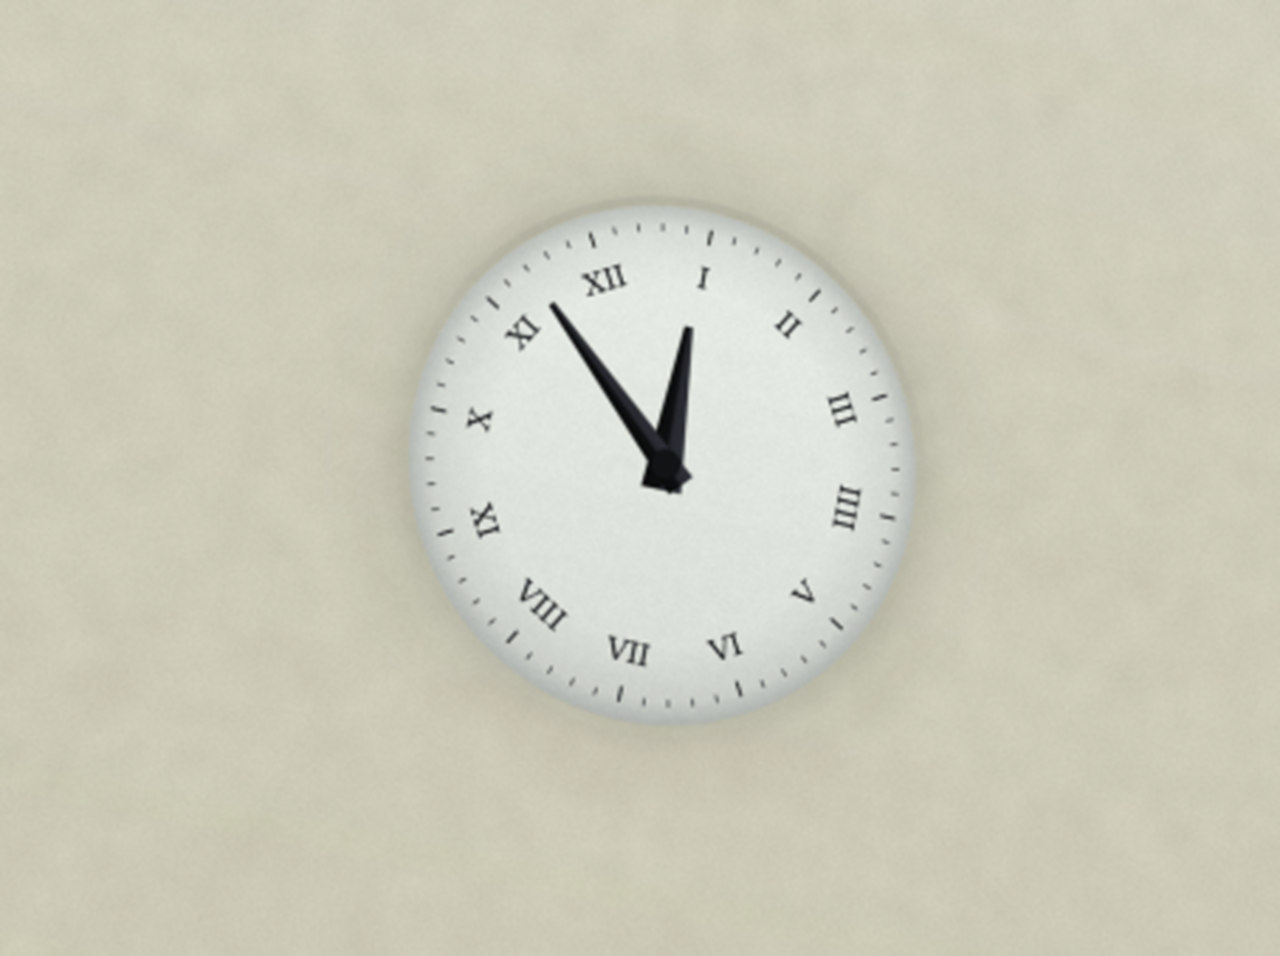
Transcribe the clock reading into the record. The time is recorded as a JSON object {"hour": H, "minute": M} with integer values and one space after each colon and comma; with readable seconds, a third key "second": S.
{"hour": 12, "minute": 57}
